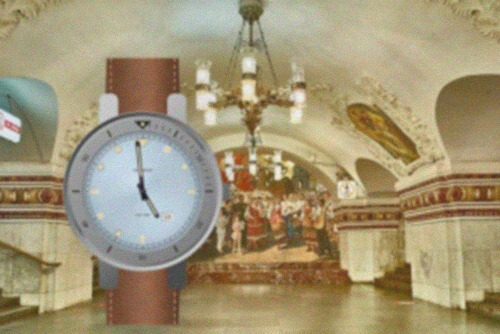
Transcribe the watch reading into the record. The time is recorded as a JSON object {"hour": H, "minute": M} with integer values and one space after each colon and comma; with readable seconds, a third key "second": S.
{"hour": 4, "minute": 59}
